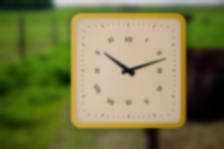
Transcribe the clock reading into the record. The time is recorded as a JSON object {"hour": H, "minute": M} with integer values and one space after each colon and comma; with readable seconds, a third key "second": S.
{"hour": 10, "minute": 12}
